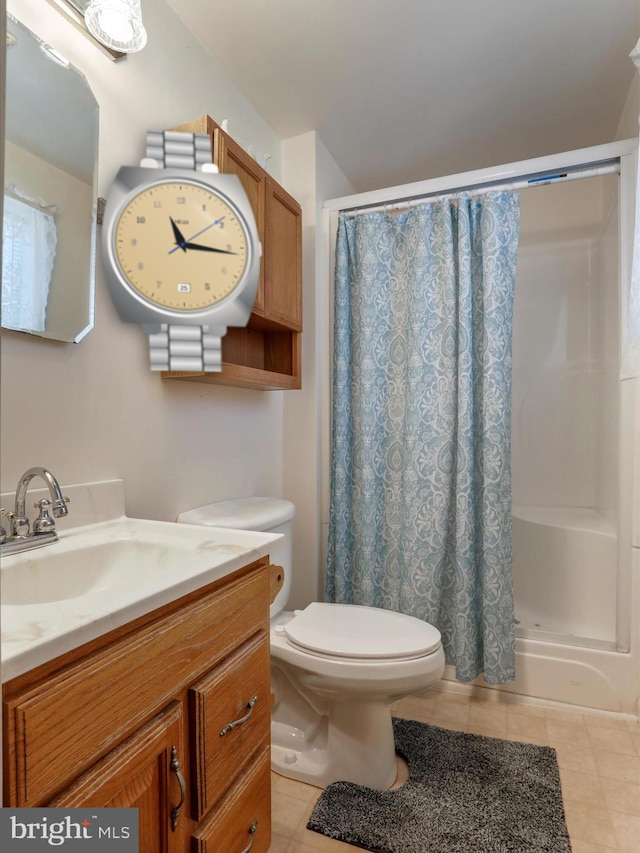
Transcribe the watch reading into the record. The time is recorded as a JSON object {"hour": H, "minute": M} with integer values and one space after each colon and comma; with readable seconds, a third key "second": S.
{"hour": 11, "minute": 16, "second": 9}
